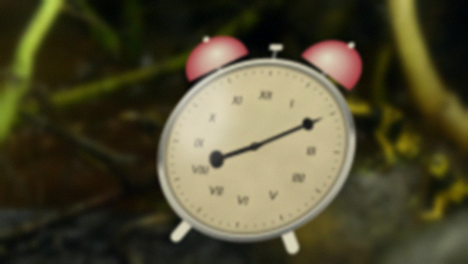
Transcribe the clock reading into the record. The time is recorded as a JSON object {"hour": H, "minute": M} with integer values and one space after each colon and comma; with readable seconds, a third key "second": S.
{"hour": 8, "minute": 10}
